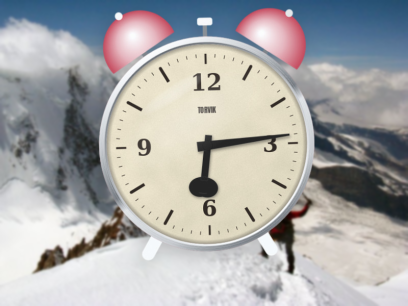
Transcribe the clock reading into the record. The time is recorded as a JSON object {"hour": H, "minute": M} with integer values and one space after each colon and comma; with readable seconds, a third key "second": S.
{"hour": 6, "minute": 14}
